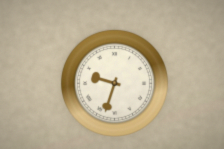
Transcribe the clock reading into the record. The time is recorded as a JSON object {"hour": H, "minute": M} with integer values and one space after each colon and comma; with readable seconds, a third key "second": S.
{"hour": 9, "minute": 33}
